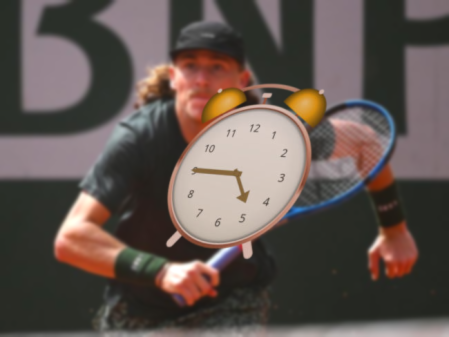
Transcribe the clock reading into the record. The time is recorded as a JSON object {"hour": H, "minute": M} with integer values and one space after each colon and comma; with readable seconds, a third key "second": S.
{"hour": 4, "minute": 45}
